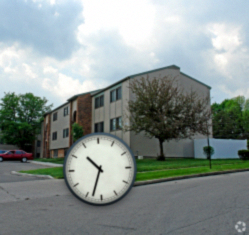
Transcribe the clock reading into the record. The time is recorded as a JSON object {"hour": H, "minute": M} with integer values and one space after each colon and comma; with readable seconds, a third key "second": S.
{"hour": 10, "minute": 33}
